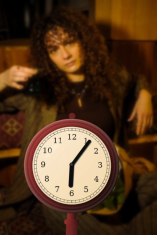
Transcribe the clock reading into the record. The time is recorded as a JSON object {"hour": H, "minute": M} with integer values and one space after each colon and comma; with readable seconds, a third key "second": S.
{"hour": 6, "minute": 6}
